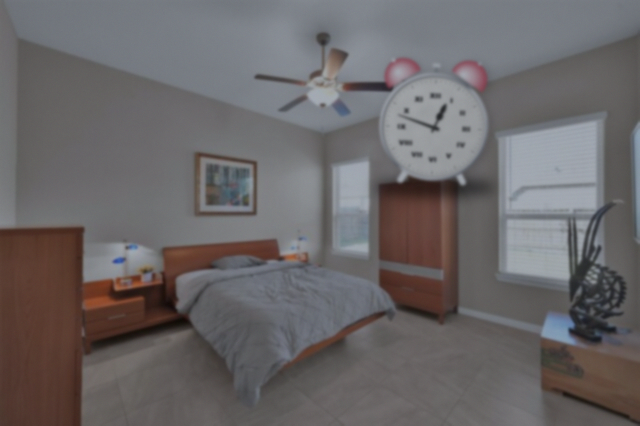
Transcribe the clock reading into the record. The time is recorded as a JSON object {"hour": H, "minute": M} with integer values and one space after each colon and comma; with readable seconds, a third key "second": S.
{"hour": 12, "minute": 48}
